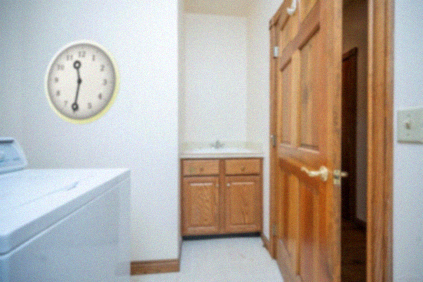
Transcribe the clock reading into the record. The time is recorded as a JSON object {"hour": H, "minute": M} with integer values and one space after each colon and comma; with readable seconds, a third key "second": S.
{"hour": 11, "minute": 31}
